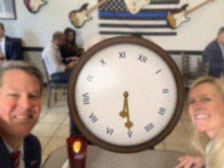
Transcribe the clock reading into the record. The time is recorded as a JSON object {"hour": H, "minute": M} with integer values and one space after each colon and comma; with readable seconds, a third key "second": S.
{"hour": 5, "minute": 25}
